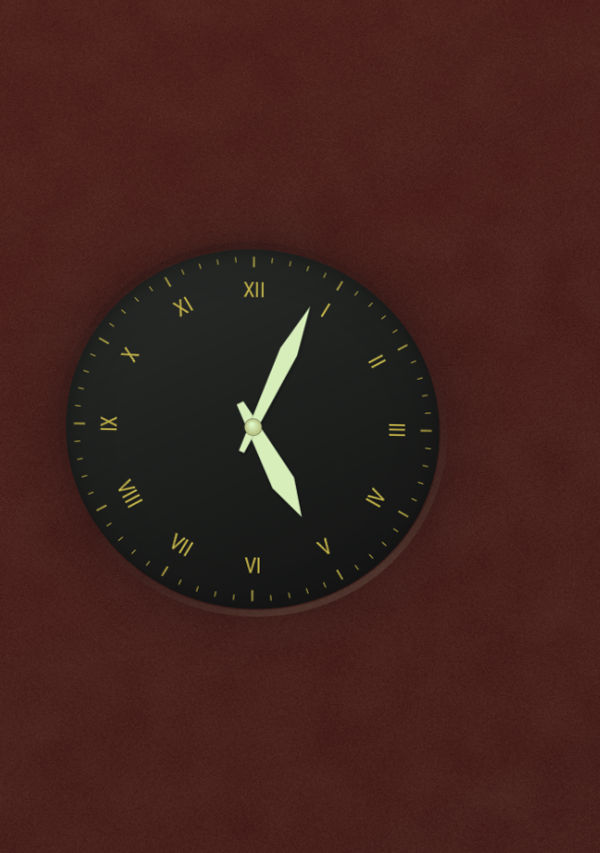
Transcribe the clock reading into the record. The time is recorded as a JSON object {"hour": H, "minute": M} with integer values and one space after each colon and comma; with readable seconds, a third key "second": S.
{"hour": 5, "minute": 4}
